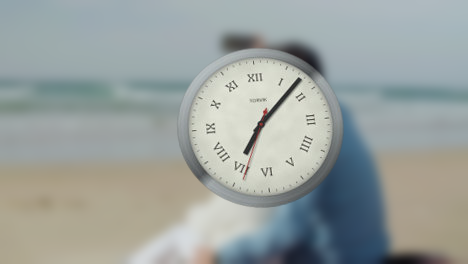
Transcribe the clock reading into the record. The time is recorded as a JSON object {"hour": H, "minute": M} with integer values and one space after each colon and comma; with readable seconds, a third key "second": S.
{"hour": 7, "minute": 7, "second": 34}
